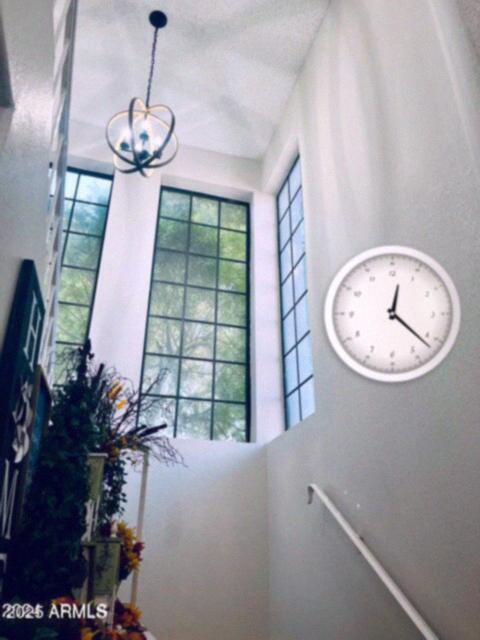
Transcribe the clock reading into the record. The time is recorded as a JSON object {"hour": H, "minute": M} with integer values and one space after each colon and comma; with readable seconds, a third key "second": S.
{"hour": 12, "minute": 22}
